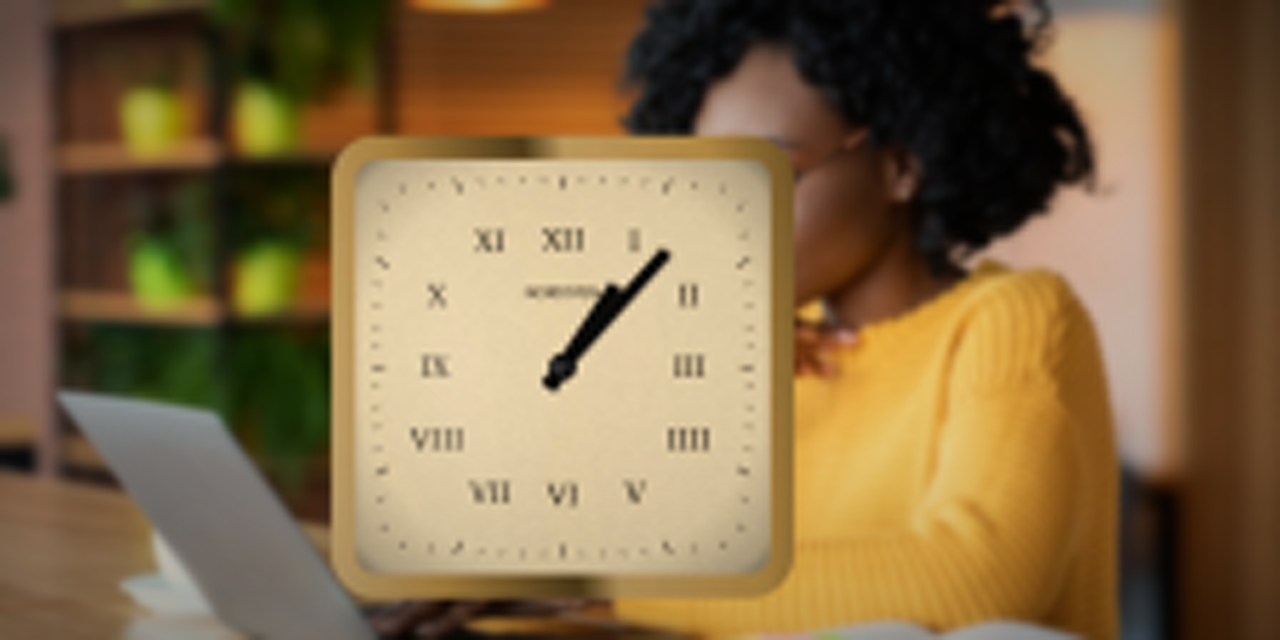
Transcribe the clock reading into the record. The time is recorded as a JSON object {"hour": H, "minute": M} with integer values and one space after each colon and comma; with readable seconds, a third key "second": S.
{"hour": 1, "minute": 7}
